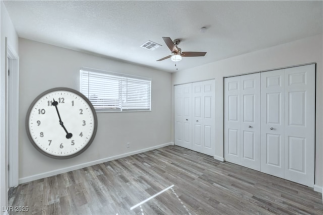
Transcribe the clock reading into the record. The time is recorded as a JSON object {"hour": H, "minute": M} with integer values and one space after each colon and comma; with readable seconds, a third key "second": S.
{"hour": 4, "minute": 57}
